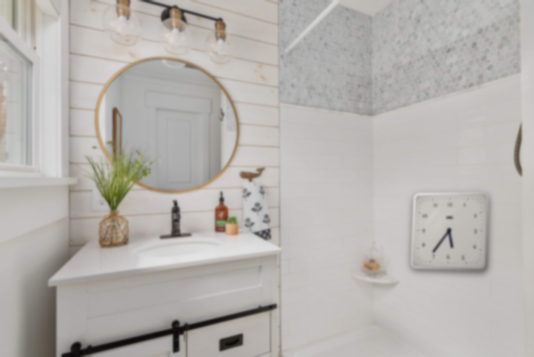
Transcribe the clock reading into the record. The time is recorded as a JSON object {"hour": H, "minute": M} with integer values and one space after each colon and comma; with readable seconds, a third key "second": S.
{"hour": 5, "minute": 36}
